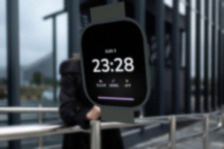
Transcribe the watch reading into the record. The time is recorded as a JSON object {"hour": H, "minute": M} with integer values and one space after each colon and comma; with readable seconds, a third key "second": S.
{"hour": 23, "minute": 28}
